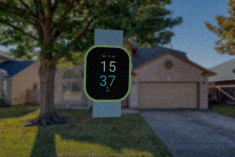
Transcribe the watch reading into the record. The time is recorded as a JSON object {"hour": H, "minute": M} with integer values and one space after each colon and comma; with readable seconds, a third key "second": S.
{"hour": 15, "minute": 37}
